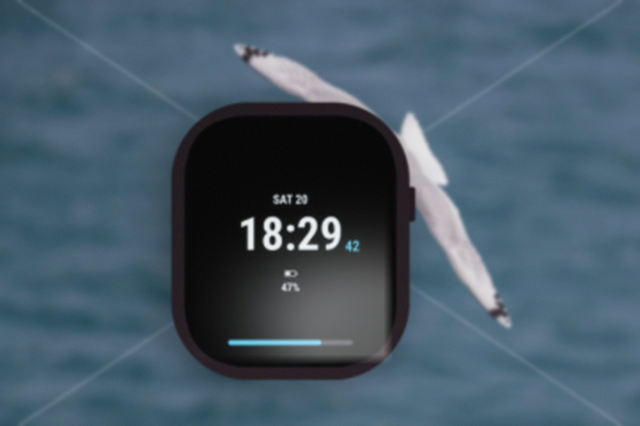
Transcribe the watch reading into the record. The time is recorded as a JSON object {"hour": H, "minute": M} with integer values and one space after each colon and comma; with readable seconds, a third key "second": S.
{"hour": 18, "minute": 29, "second": 42}
